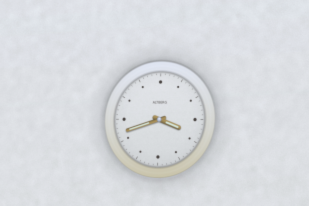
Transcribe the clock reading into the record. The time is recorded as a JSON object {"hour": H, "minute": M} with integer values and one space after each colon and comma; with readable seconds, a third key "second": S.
{"hour": 3, "minute": 42}
